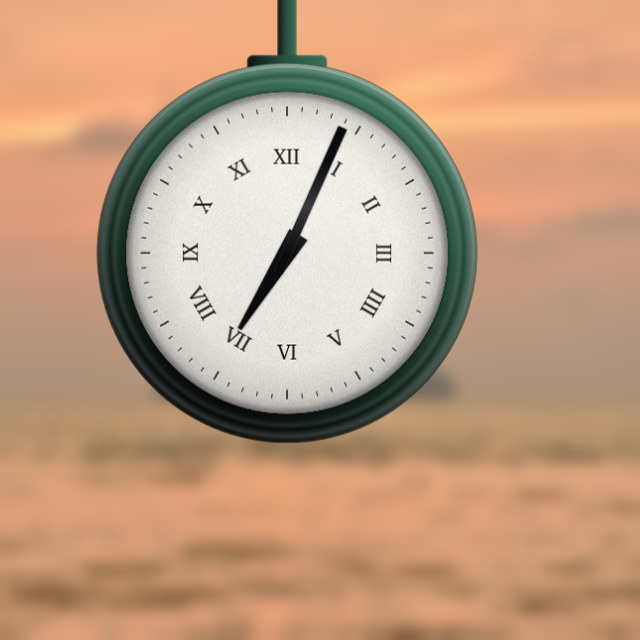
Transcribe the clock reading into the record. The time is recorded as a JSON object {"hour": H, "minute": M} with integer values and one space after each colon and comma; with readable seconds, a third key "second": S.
{"hour": 7, "minute": 4}
